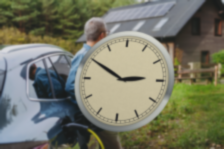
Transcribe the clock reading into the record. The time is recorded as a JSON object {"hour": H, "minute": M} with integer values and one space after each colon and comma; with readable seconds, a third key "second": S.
{"hour": 2, "minute": 50}
